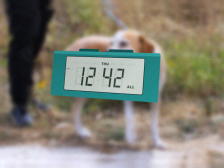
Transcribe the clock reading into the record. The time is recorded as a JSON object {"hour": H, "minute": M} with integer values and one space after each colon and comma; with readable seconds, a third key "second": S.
{"hour": 12, "minute": 42}
